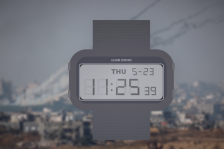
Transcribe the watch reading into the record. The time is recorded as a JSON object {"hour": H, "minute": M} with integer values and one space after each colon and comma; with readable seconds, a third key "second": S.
{"hour": 11, "minute": 25, "second": 39}
